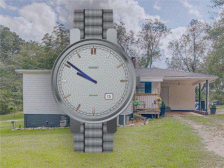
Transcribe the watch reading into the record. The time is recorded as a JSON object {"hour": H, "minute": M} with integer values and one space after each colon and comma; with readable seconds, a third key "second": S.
{"hour": 9, "minute": 51}
